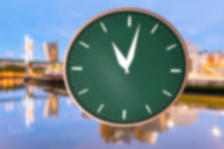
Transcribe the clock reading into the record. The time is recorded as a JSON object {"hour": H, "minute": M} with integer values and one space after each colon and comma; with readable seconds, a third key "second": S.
{"hour": 11, "minute": 2}
